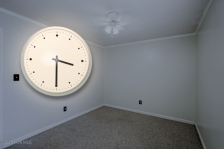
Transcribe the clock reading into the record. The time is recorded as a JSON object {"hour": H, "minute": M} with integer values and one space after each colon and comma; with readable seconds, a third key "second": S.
{"hour": 3, "minute": 30}
